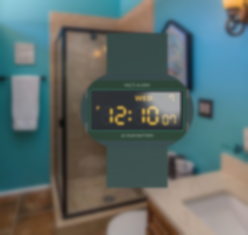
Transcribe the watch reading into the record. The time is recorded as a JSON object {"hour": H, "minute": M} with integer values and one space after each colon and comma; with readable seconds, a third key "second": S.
{"hour": 12, "minute": 10}
